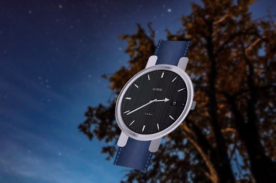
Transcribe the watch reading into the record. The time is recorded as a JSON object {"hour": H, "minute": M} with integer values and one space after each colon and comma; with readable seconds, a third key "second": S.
{"hour": 2, "minute": 39}
